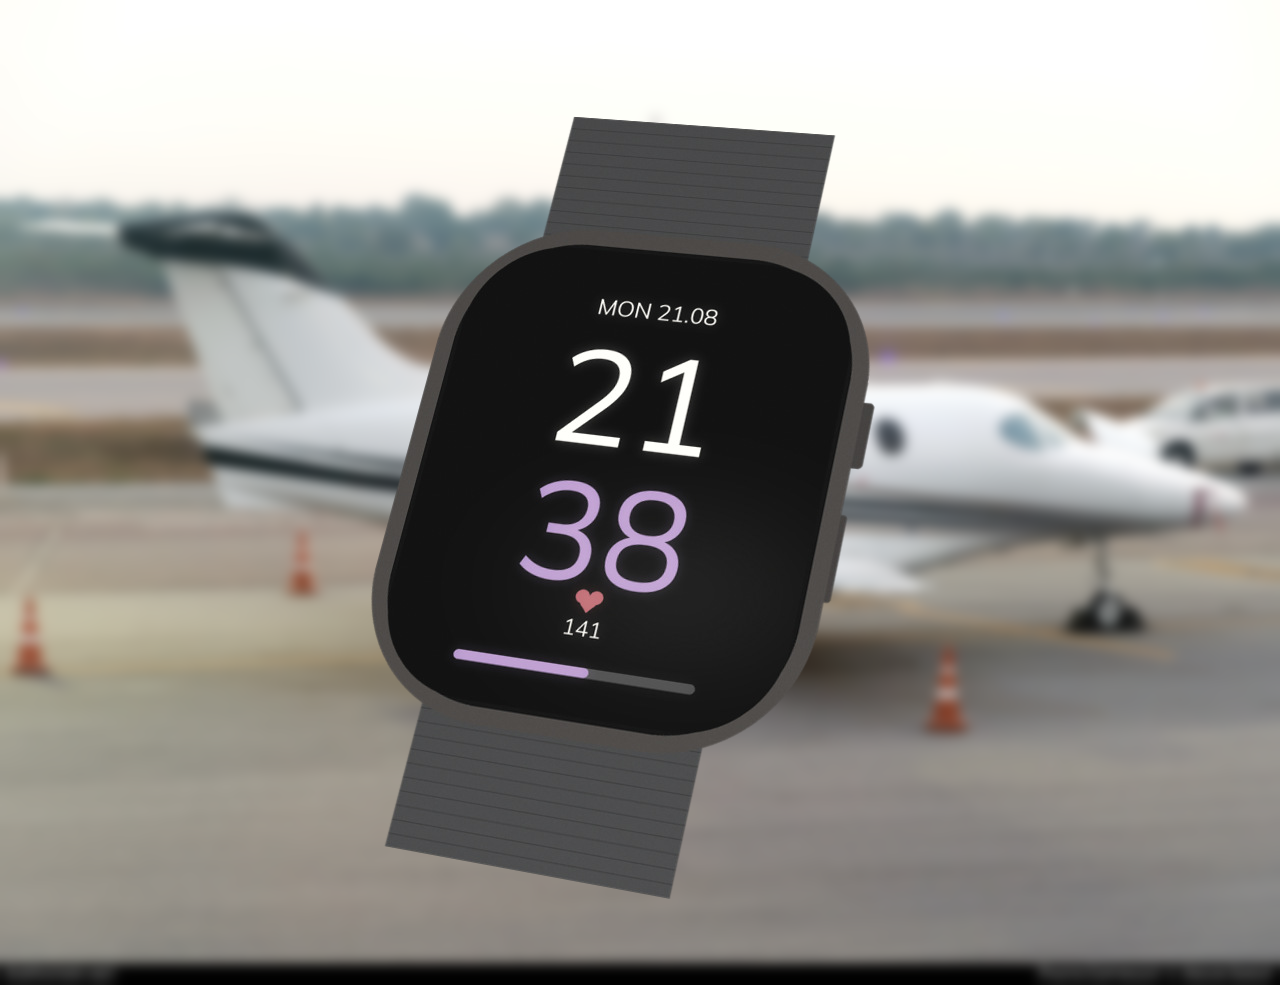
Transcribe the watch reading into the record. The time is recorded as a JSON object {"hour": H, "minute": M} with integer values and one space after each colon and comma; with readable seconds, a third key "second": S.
{"hour": 21, "minute": 38}
